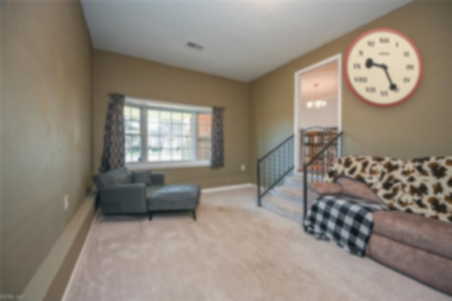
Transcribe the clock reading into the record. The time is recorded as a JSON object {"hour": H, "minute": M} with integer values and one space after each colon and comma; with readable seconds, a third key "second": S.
{"hour": 9, "minute": 26}
